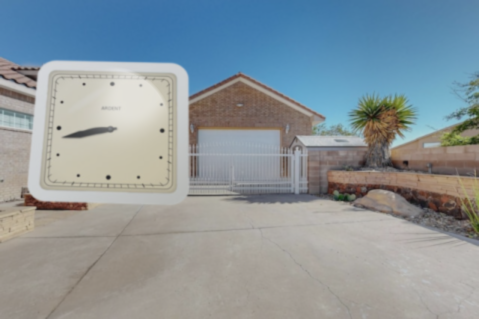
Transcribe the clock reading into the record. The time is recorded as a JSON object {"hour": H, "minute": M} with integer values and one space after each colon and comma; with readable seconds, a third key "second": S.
{"hour": 8, "minute": 43}
